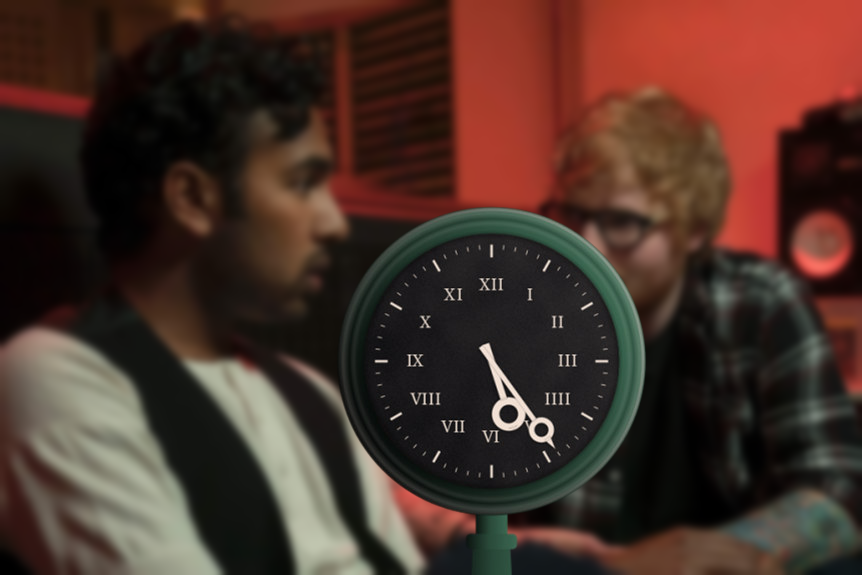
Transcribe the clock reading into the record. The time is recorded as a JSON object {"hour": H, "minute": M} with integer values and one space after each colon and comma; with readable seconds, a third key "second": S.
{"hour": 5, "minute": 24}
